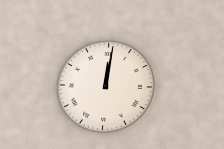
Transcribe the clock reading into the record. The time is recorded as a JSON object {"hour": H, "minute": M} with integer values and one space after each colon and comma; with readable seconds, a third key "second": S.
{"hour": 12, "minute": 1}
